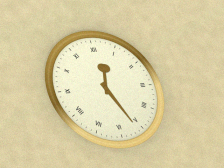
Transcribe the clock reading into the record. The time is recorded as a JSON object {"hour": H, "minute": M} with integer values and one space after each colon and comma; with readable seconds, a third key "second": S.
{"hour": 12, "minute": 26}
